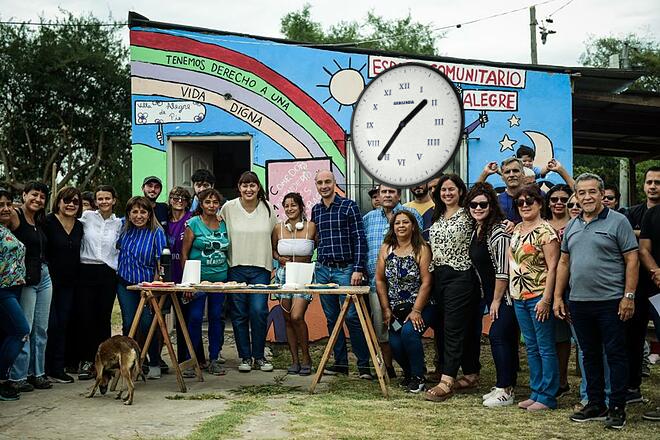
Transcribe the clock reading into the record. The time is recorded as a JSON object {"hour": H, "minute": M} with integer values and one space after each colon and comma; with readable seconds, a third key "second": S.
{"hour": 1, "minute": 36}
